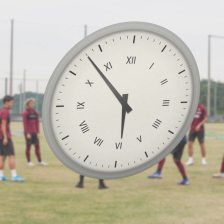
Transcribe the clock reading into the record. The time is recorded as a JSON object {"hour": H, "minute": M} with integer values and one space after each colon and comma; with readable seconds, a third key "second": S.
{"hour": 5, "minute": 53}
